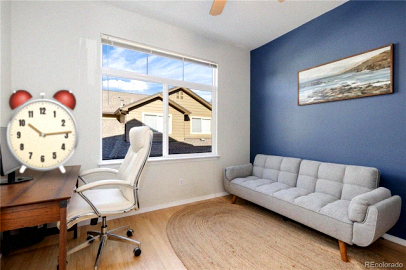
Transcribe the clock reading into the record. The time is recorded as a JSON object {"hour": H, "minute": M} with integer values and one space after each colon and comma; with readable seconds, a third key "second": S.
{"hour": 10, "minute": 14}
